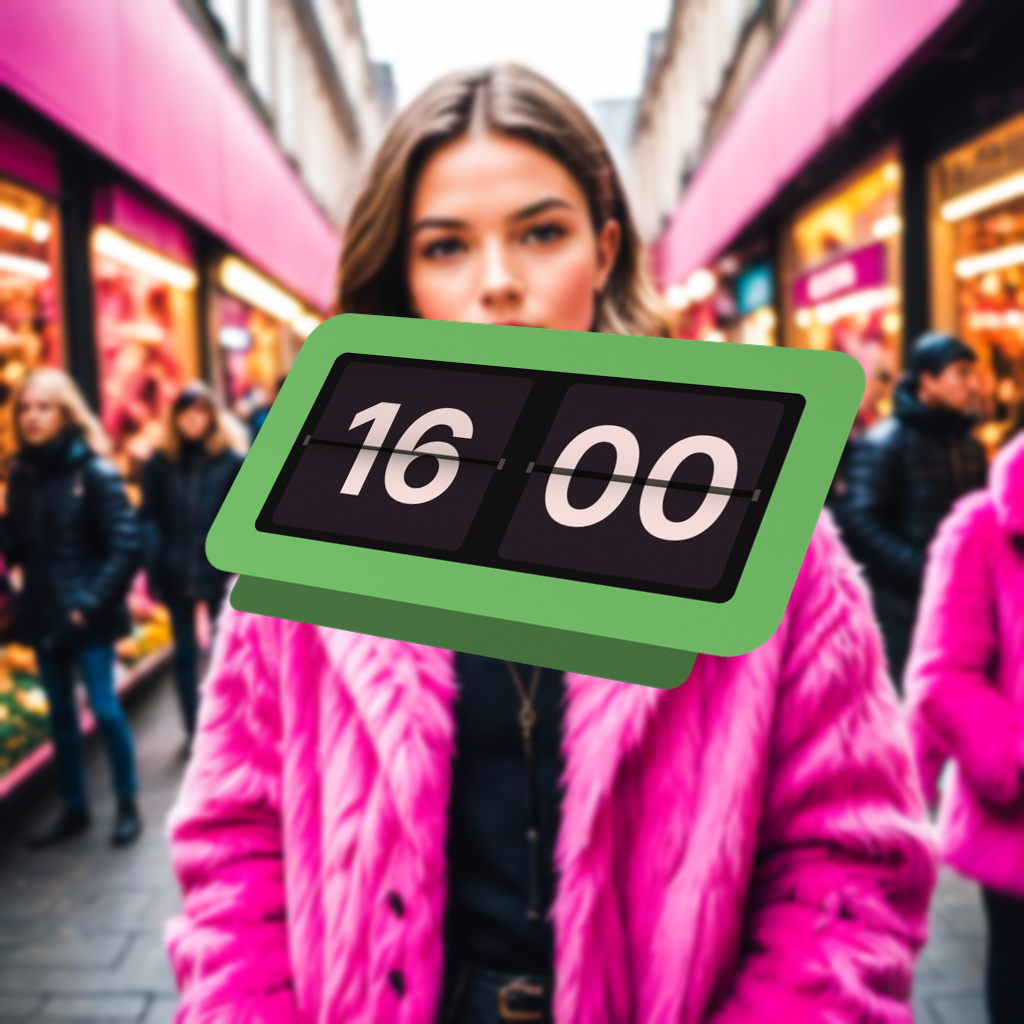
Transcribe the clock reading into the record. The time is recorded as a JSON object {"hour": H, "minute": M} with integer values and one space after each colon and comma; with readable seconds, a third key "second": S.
{"hour": 16, "minute": 0}
